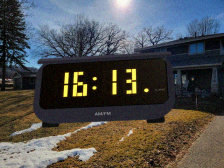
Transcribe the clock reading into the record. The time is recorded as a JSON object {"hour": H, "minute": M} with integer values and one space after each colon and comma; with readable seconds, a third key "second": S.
{"hour": 16, "minute": 13}
